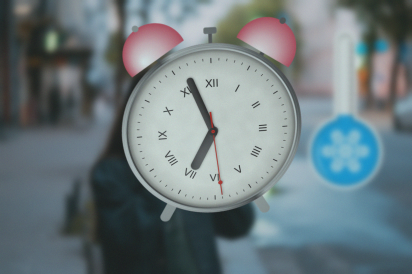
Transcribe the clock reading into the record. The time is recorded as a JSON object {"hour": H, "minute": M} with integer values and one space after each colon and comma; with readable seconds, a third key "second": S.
{"hour": 6, "minute": 56, "second": 29}
